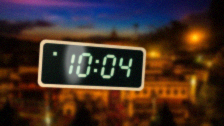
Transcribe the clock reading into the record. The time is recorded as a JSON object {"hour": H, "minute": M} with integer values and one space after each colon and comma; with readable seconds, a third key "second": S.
{"hour": 10, "minute": 4}
